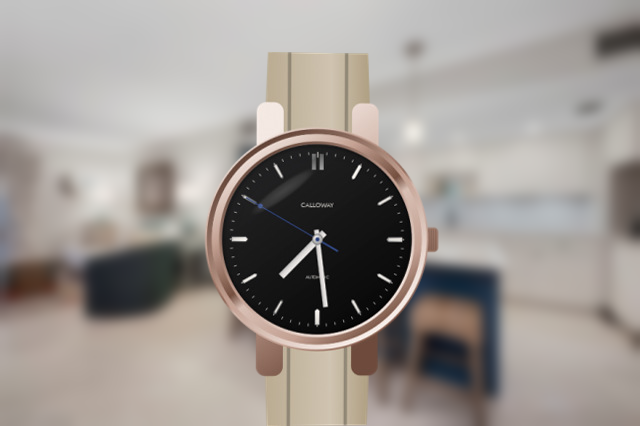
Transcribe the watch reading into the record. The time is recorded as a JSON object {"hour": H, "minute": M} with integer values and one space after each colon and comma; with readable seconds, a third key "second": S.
{"hour": 7, "minute": 28, "second": 50}
